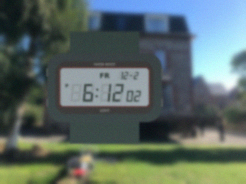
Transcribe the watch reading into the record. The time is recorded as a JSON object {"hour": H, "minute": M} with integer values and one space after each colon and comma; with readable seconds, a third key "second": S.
{"hour": 6, "minute": 12, "second": 2}
